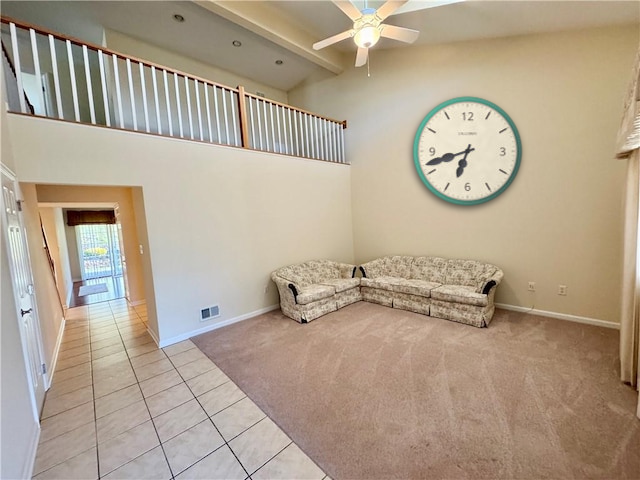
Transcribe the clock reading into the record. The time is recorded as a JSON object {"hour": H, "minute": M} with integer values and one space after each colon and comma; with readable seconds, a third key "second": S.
{"hour": 6, "minute": 42}
